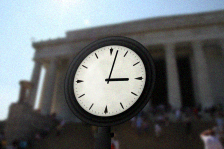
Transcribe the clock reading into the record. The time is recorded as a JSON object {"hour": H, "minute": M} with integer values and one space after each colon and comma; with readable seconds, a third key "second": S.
{"hour": 3, "minute": 2}
